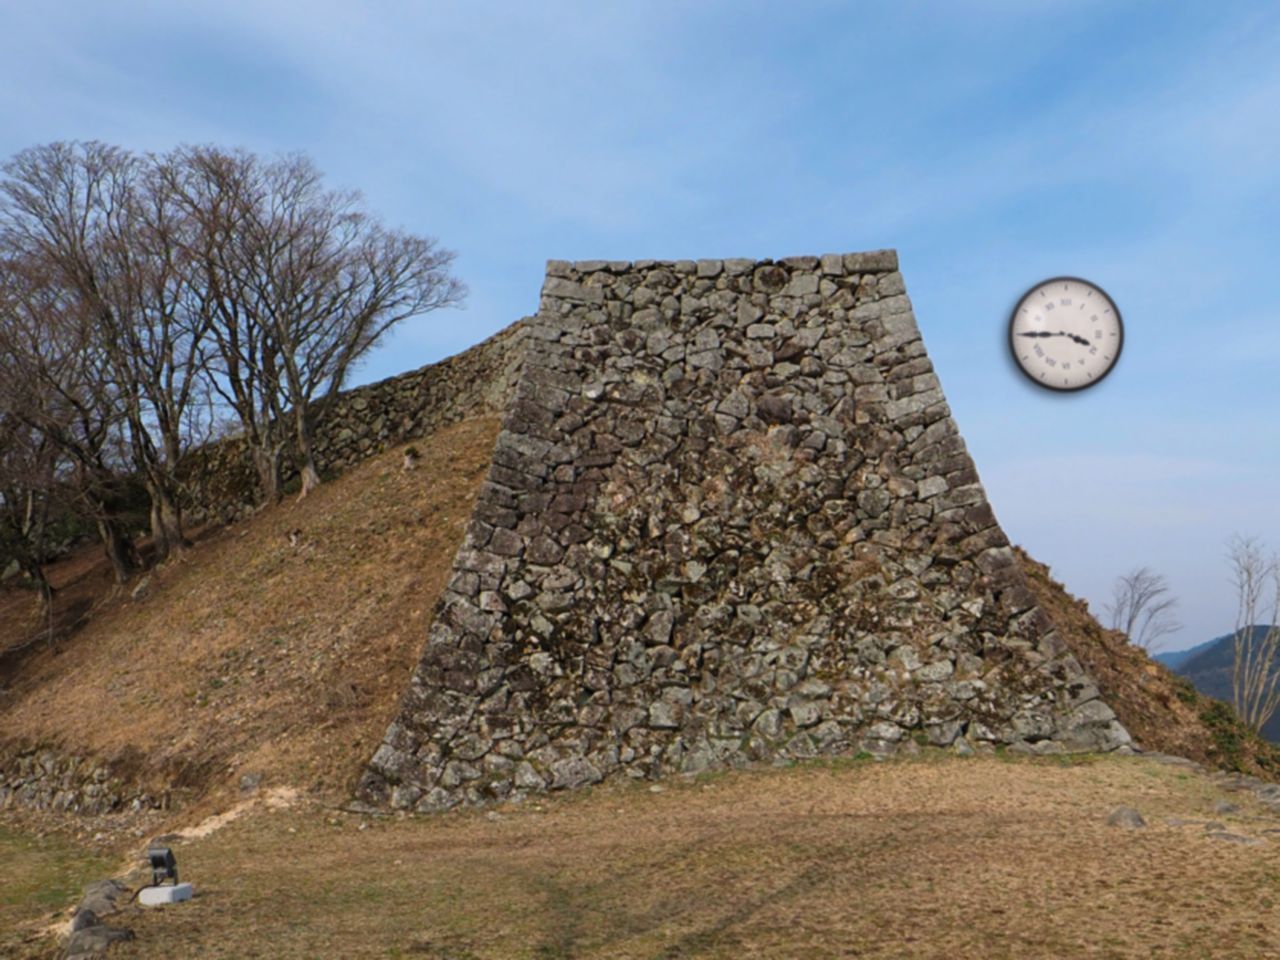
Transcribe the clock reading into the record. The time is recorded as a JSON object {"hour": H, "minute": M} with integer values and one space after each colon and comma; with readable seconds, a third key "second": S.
{"hour": 3, "minute": 45}
